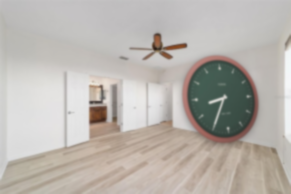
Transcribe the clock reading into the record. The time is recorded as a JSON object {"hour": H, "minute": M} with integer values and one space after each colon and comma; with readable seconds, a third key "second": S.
{"hour": 8, "minute": 35}
